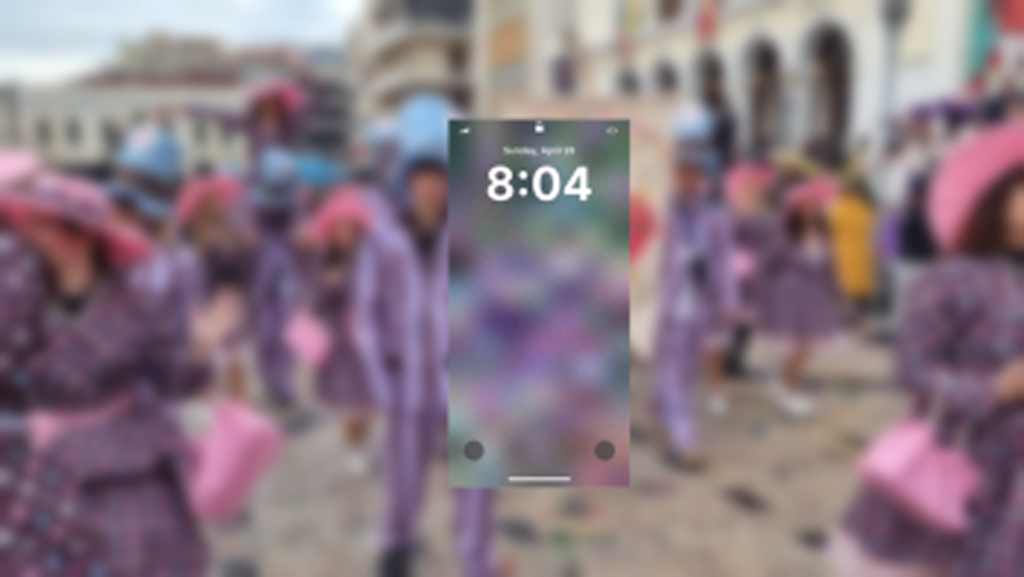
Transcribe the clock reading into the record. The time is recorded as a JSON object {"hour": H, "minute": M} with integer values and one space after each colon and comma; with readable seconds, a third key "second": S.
{"hour": 8, "minute": 4}
